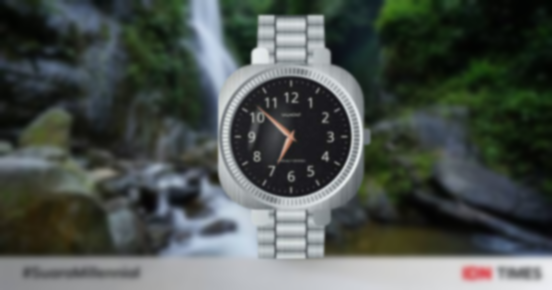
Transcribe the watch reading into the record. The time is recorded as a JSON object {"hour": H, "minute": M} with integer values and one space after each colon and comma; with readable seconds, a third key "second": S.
{"hour": 6, "minute": 52}
